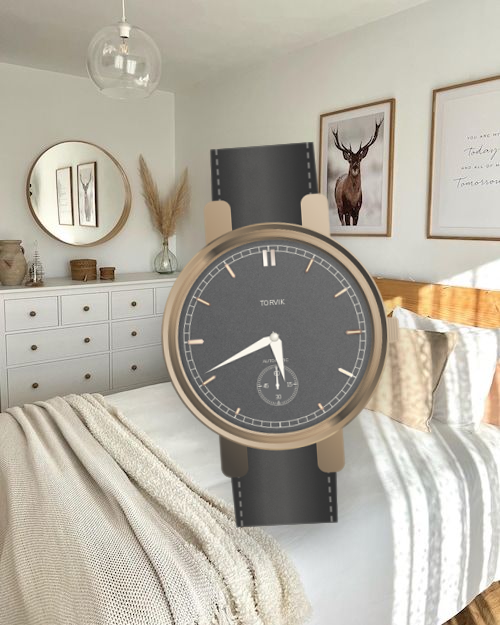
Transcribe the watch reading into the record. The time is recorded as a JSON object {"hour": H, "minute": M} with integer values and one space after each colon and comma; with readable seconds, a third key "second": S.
{"hour": 5, "minute": 41}
